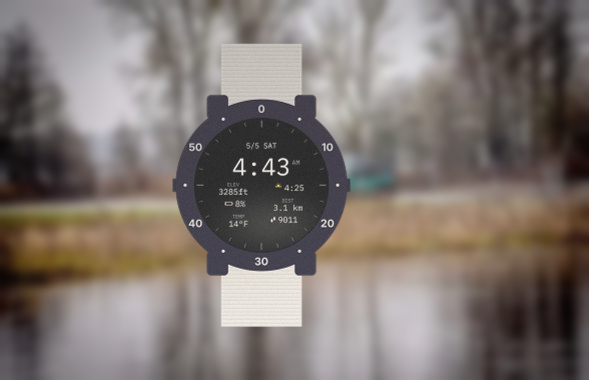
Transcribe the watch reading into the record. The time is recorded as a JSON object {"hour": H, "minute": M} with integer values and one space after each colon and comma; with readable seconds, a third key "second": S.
{"hour": 4, "minute": 43}
